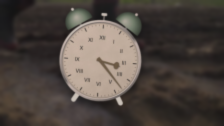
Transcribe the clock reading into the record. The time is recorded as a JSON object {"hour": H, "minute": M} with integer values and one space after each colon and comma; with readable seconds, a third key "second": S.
{"hour": 3, "minute": 23}
